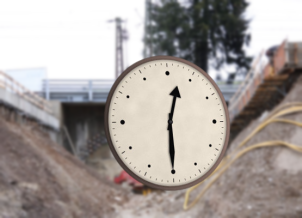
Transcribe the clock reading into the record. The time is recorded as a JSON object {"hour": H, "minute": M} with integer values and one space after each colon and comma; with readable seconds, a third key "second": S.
{"hour": 12, "minute": 30}
